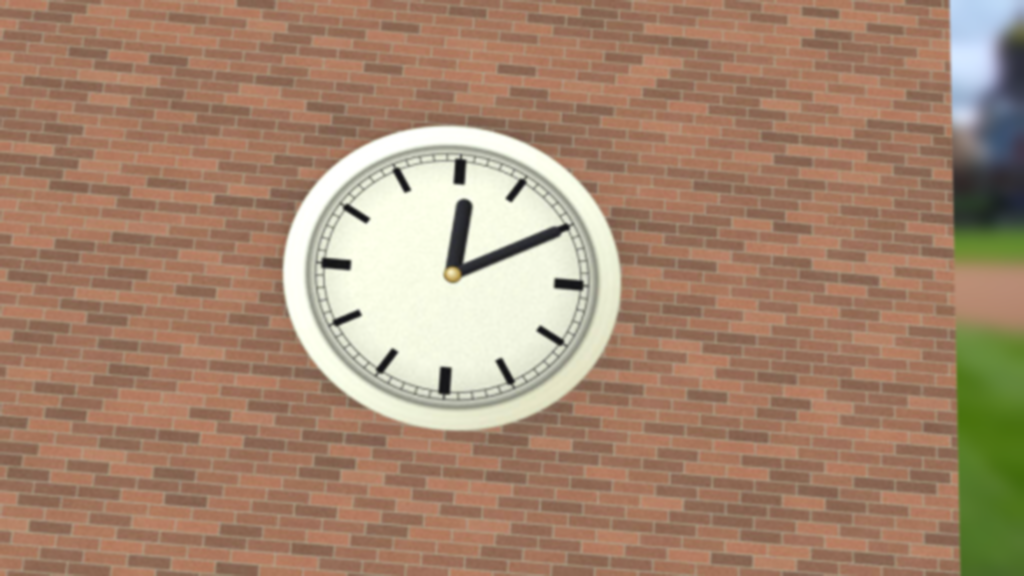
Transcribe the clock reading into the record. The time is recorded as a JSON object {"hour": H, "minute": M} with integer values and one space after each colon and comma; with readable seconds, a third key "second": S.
{"hour": 12, "minute": 10}
